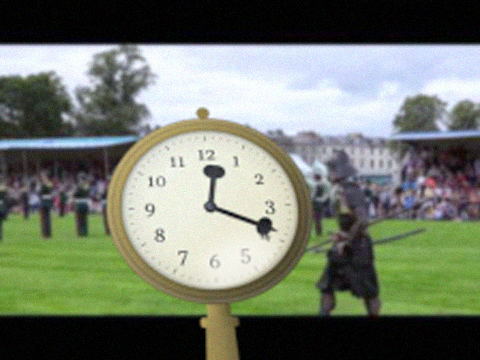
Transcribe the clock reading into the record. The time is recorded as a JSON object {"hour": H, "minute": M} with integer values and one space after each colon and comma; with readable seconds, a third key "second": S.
{"hour": 12, "minute": 19}
